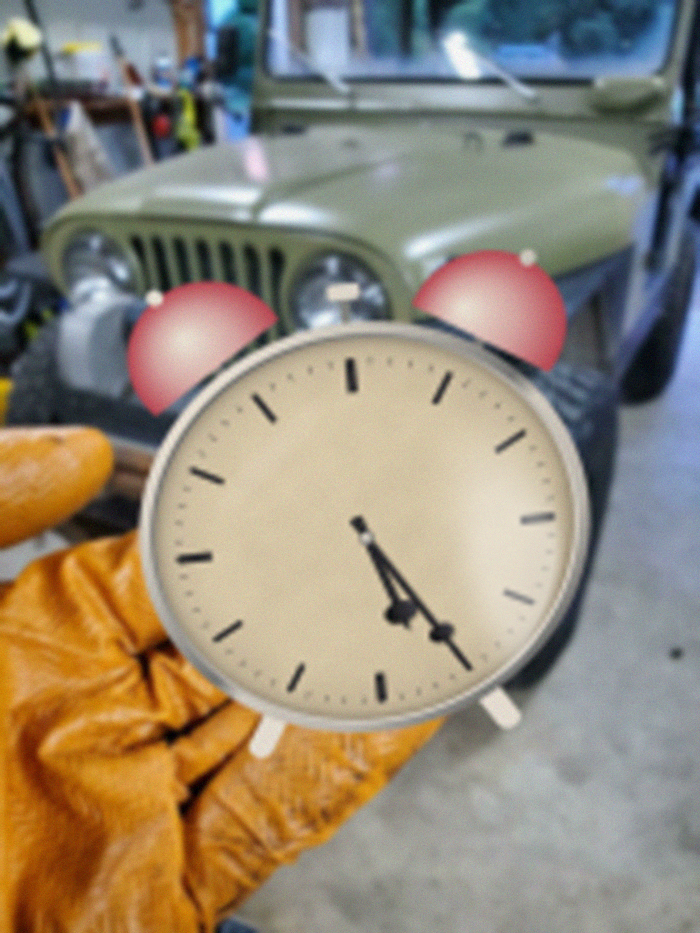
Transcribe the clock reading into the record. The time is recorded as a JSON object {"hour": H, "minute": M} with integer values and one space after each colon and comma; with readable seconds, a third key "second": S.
{"hour": 5, "minute": 25}
